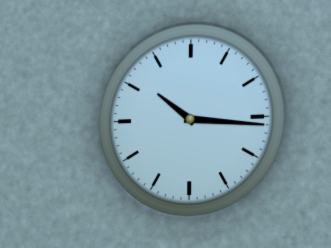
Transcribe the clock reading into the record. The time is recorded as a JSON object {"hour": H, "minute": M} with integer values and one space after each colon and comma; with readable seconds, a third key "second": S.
{"hour": 10, "minute": 16}
